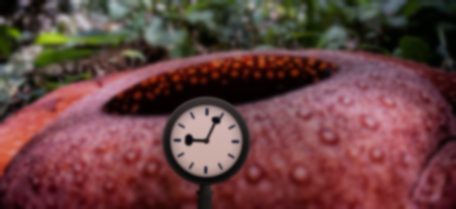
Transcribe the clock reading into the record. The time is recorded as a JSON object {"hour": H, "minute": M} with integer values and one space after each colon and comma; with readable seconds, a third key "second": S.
{"hour": 9, "minute": 4}
